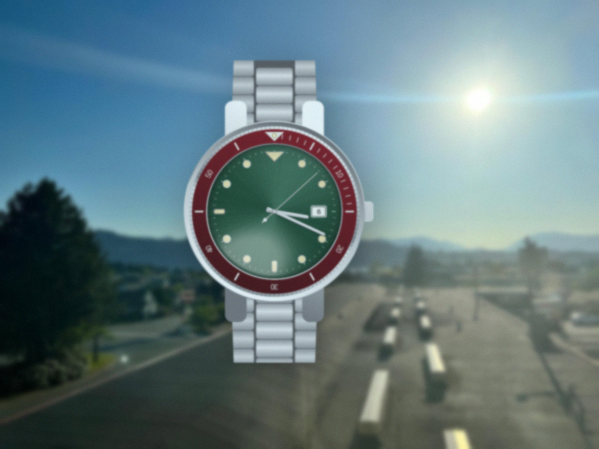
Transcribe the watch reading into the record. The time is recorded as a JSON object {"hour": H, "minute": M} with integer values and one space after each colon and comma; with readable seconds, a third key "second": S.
{"hour": 3, "minute": 19, "second": 8}
